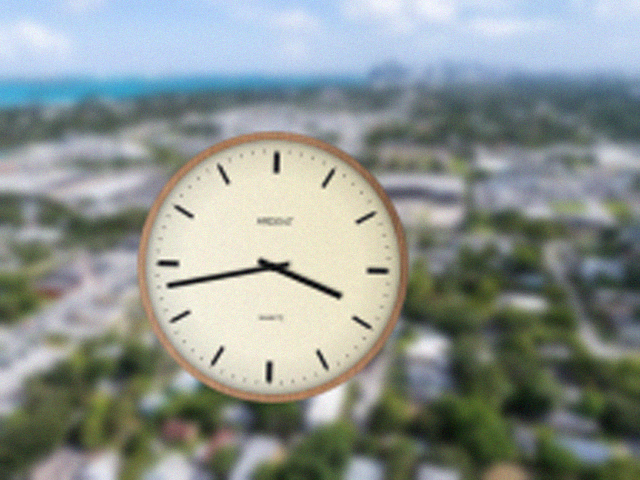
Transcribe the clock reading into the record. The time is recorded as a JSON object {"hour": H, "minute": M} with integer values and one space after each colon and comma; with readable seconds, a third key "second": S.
{"hour": 3, "minute": 43}
